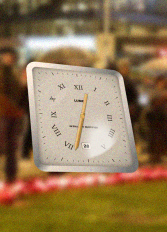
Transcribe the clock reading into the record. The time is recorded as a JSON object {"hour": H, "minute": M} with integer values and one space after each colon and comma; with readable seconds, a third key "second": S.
{"hour": 12, "minute": 33}
